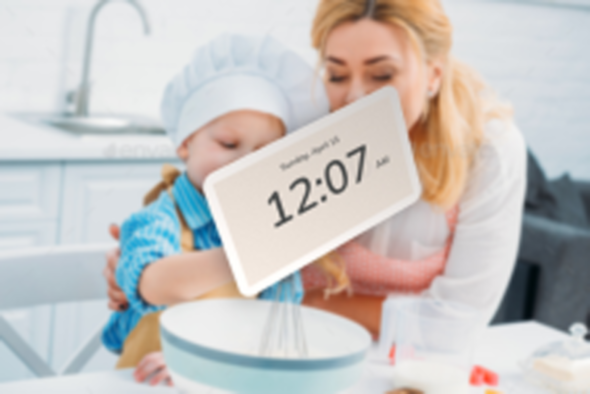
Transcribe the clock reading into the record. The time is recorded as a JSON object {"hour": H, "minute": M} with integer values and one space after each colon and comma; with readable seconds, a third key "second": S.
{"hour": 12, "minute": 7}
